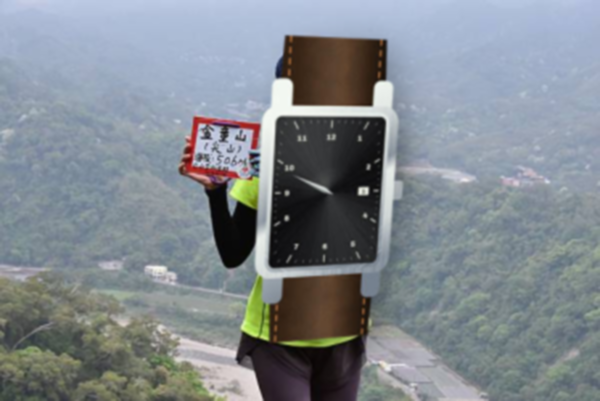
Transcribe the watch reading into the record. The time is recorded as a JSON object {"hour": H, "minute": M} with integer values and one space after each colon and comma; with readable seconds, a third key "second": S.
{"hour": 9, "minute": 49}
